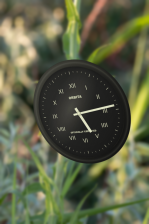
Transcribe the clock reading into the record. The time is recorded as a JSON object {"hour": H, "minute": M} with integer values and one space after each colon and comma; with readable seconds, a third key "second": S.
{"hour": 5, "minute": 14}
